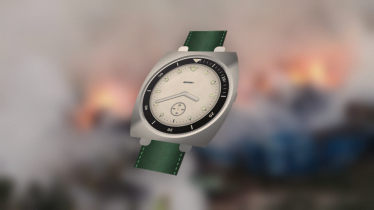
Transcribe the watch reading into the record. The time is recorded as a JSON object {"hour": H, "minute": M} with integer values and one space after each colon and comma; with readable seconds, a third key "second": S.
{"hour": 3, "minute": 41}
